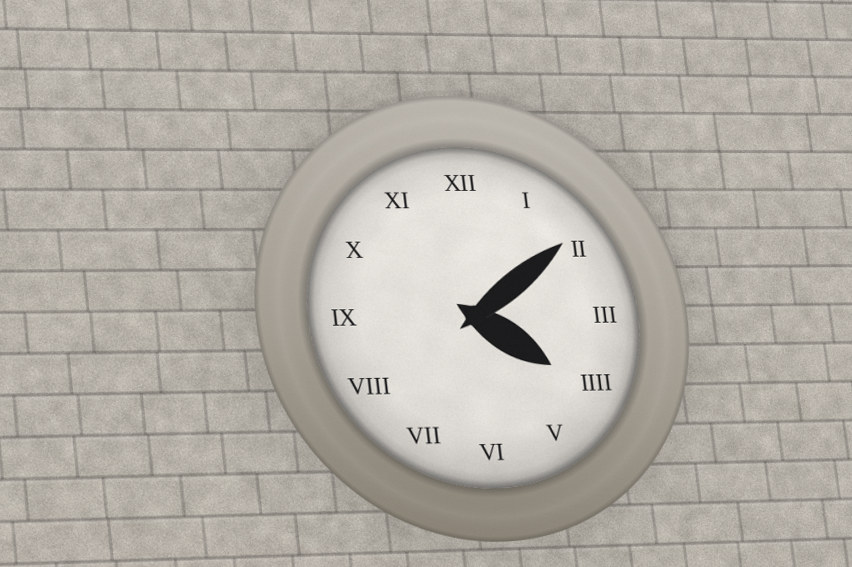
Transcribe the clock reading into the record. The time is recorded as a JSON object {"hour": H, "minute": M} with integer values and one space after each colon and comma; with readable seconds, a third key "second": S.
{"hour": 4, "minute": 9}
